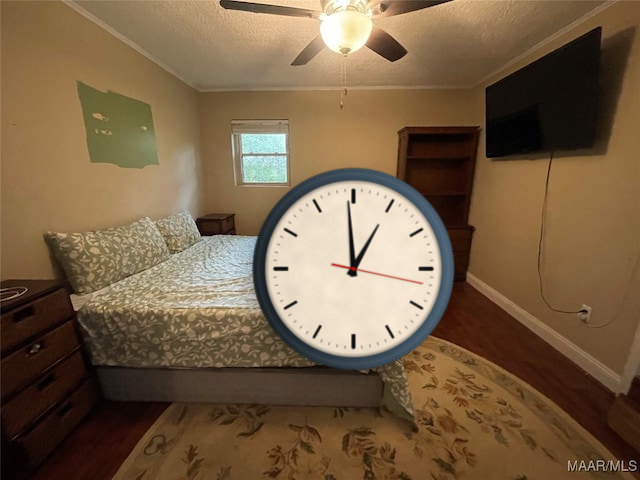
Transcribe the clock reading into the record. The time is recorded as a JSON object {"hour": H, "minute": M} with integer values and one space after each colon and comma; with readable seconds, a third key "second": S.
{"hour": 12, "minute": 59, "second": 17}
